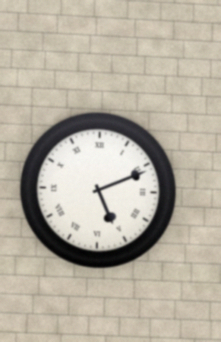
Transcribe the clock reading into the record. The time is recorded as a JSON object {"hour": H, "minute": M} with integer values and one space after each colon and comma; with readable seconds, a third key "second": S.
{"hour": 5, "minute": 11}
